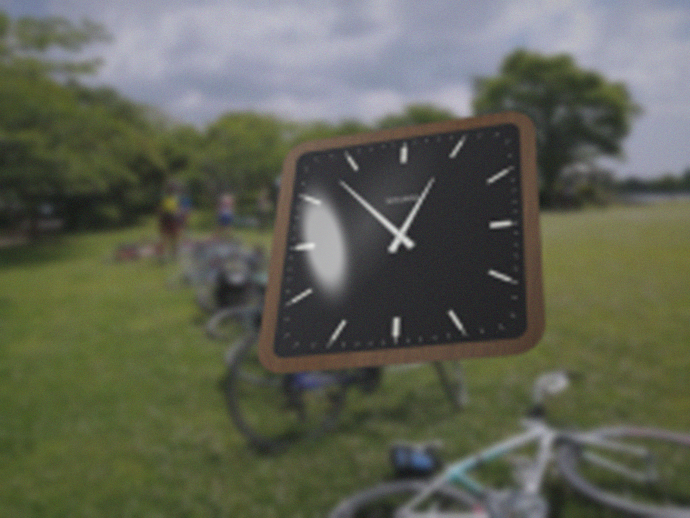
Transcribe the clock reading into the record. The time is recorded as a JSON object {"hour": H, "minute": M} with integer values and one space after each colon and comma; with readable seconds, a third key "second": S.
{"hour": 12, "minute": 53}
